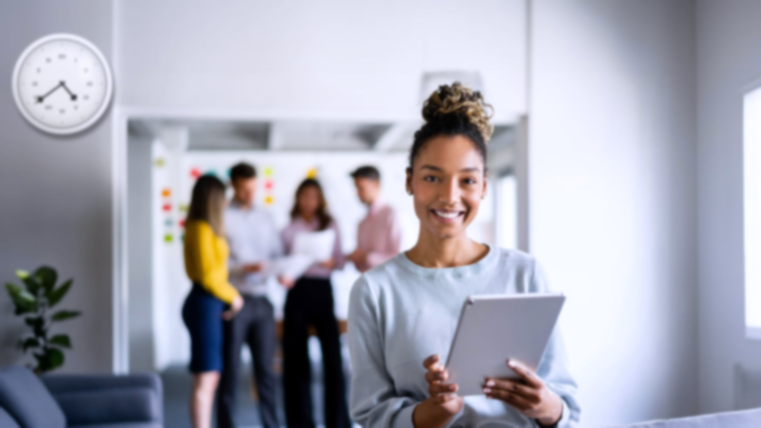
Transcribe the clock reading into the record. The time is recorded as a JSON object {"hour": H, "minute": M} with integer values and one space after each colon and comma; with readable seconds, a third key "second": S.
{"hour": 4, "minute": 39}
